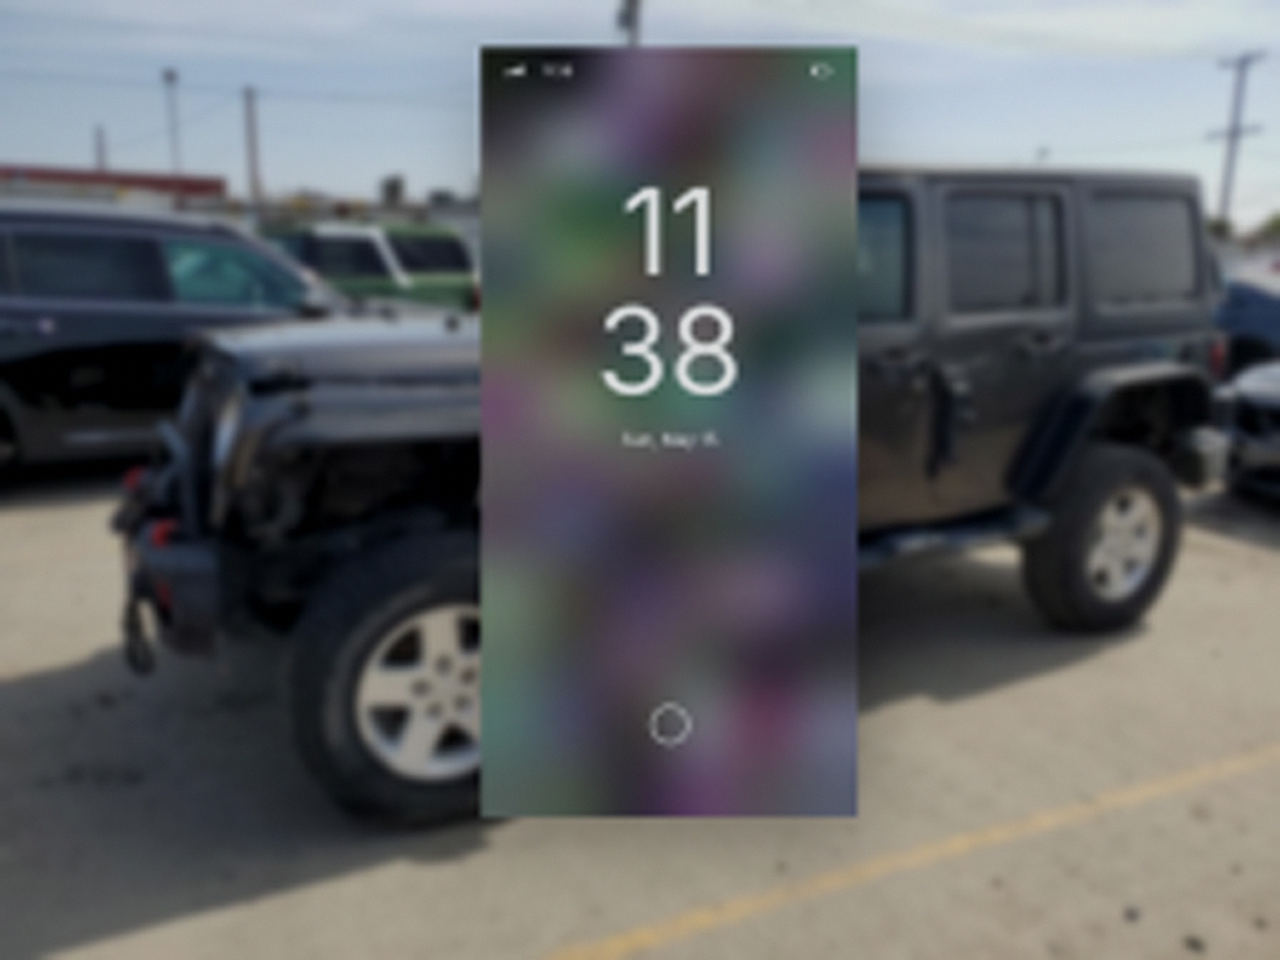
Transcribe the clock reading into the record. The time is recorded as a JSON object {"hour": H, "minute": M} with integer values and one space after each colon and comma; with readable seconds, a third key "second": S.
{"hour": 11, "minute": 38}
